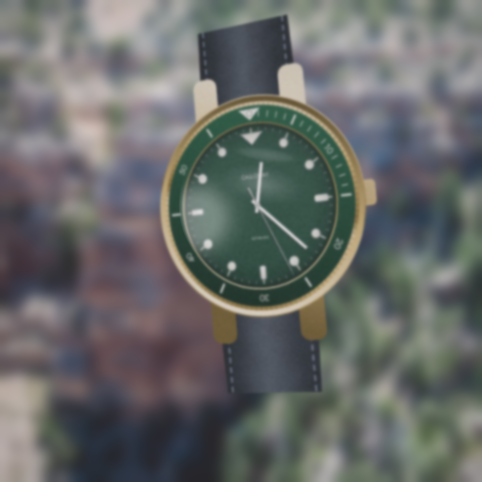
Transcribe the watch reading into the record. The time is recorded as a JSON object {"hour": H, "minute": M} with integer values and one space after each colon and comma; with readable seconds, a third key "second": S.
{"hour": 12, "minute": 22, "second": 26}
